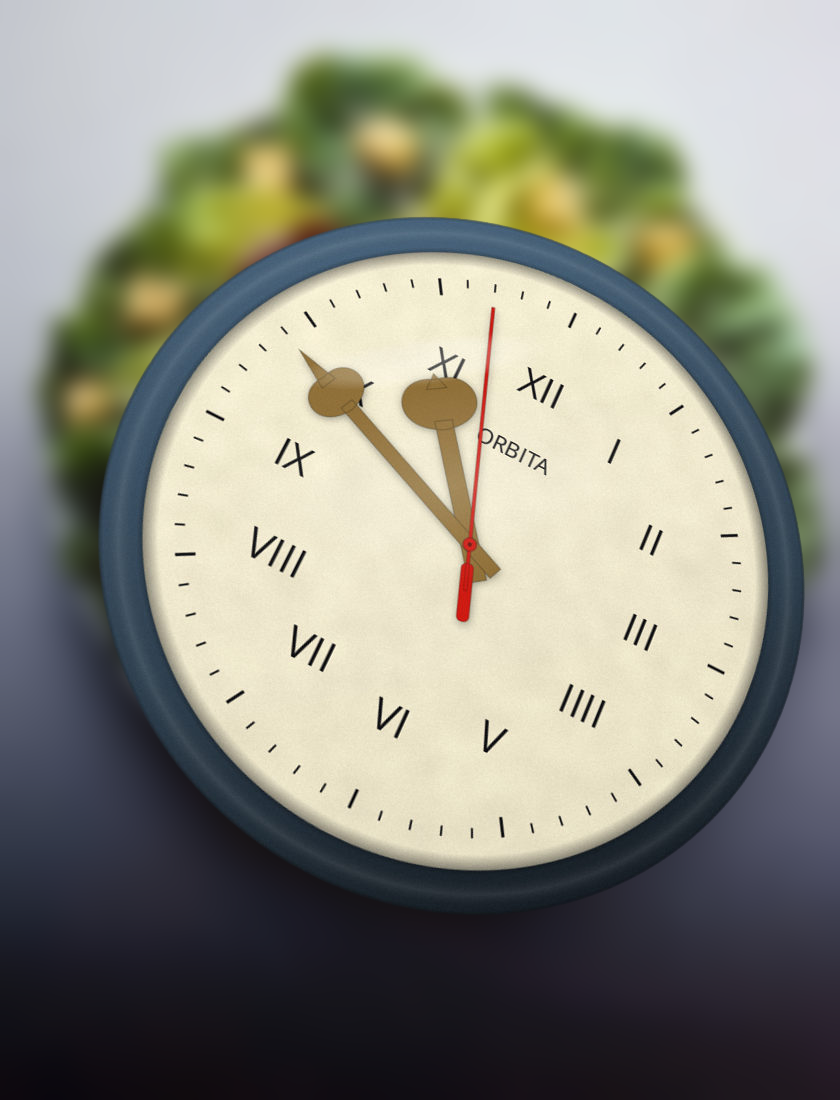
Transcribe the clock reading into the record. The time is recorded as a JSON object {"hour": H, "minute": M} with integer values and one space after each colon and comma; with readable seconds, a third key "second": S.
{"hour": 10, "minute": 48, "second": 57}
